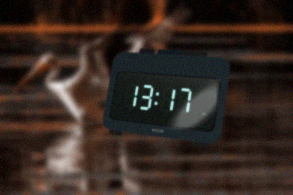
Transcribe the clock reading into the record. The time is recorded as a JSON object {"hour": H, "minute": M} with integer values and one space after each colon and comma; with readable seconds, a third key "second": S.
{"hour": 13, "minute": 17}
